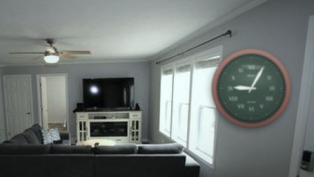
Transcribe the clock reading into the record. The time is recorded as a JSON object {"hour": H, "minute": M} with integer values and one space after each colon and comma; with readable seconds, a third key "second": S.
{"hour": 9, "minute": 5}
